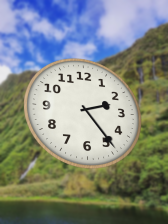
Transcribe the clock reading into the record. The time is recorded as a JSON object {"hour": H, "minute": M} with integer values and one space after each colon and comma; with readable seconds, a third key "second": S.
{"hour": 2, "minute": 24}
